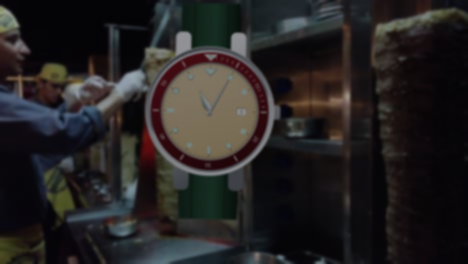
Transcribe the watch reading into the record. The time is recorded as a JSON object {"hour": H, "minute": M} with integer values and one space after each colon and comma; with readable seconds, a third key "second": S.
{"hour": 11, "minute": 5}
